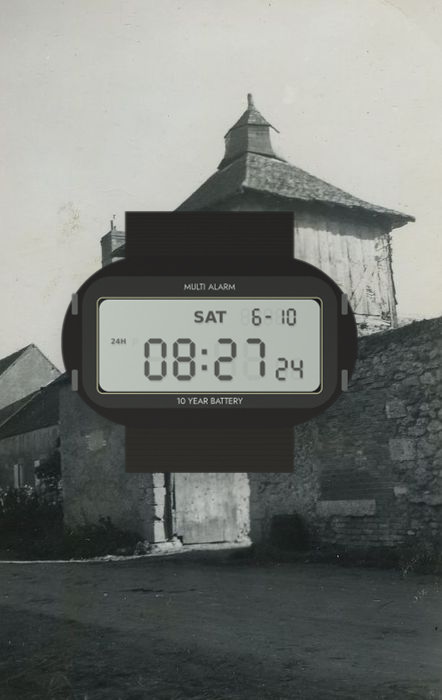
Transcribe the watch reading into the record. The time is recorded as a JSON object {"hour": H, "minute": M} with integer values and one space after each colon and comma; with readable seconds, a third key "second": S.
{"hour": 8, "minute": 27, "second": 24}
